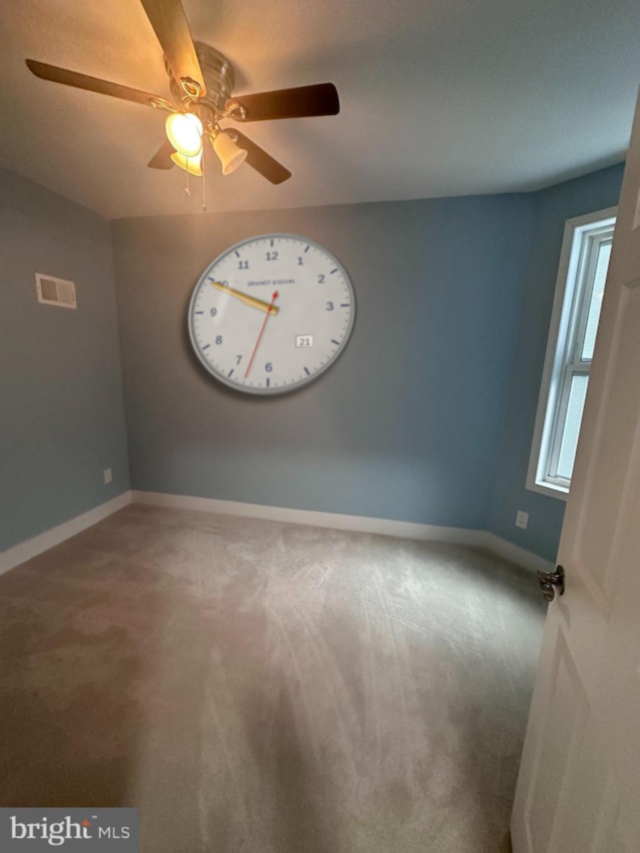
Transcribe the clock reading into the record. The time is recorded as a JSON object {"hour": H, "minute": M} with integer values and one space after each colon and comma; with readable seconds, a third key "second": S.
{"hour": 9, "minute": 49, "second": 33}
